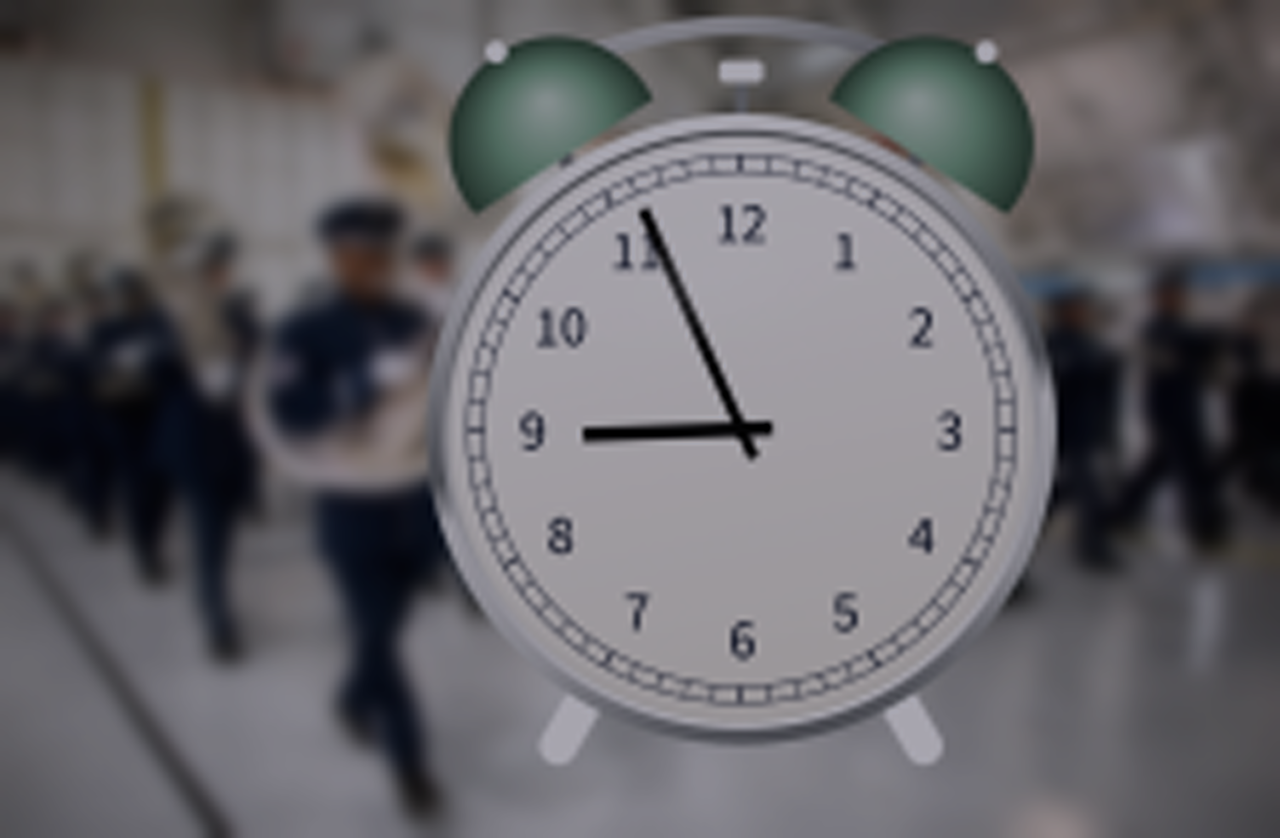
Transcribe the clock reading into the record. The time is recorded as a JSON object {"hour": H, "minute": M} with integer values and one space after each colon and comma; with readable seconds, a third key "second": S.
{"hour": 8, "minute": 56}
